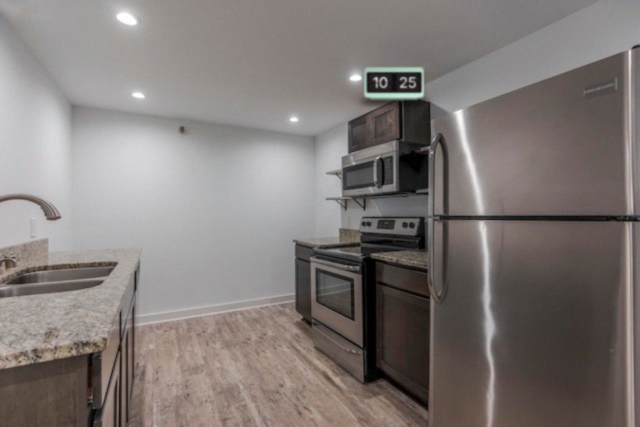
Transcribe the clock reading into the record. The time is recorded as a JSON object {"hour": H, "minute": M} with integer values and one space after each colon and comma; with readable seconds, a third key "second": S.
{"hour": 10, "minute": 25}
